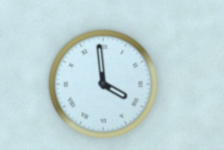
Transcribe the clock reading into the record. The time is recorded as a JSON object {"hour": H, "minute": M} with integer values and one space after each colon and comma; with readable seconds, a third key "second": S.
{"hour": 3, "minute": 59}
